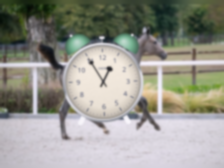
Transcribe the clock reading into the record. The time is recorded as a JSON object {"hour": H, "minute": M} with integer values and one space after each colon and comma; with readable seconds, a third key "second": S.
{"hour": 12, "minute": 55}
